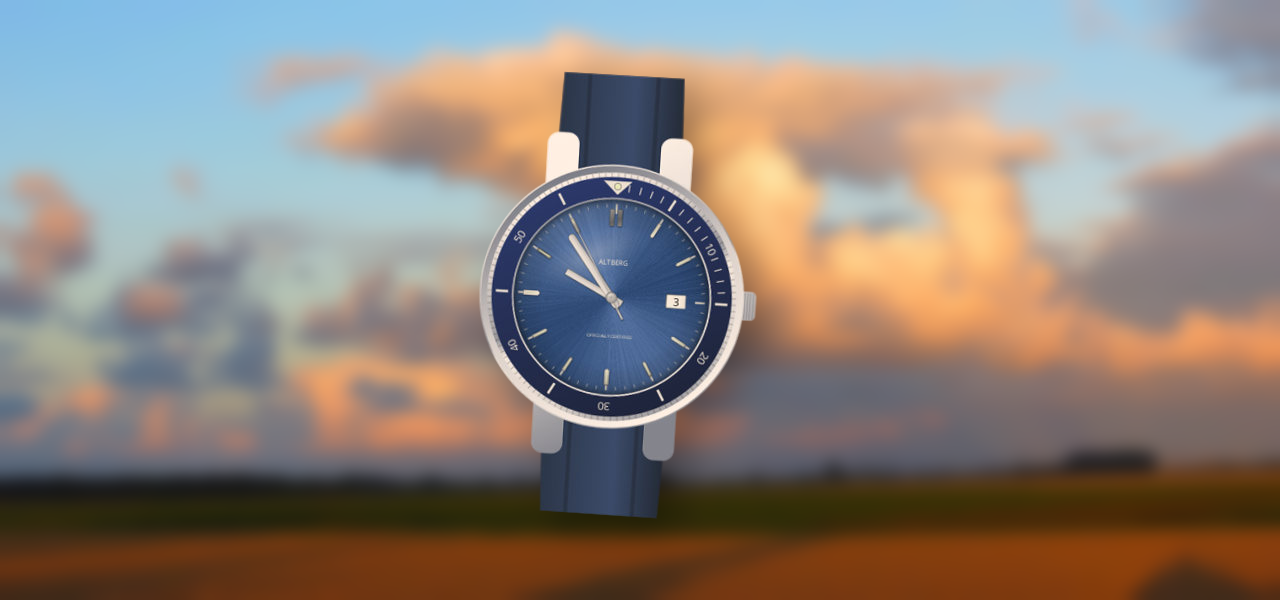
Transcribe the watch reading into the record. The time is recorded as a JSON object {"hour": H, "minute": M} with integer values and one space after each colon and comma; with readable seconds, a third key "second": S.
{"hour": 9, "minute": 53, "second": 55}
